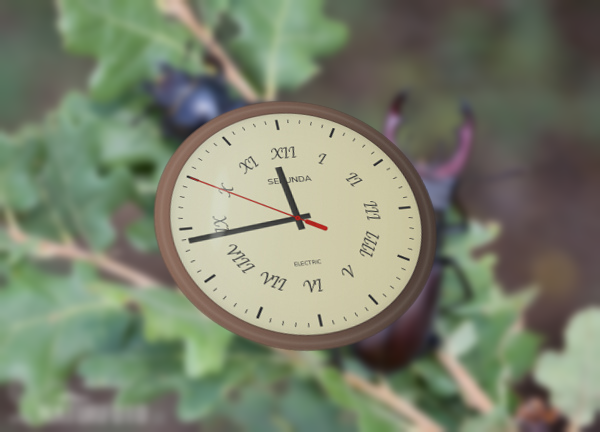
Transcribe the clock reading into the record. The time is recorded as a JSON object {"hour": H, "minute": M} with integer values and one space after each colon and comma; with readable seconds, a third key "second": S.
{"hour": 11, "minute": 43, "second": 50}
